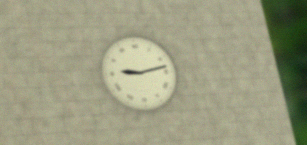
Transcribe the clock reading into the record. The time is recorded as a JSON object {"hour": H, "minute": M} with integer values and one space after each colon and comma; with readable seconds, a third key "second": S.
{"hour": 9, "minute": 13}
